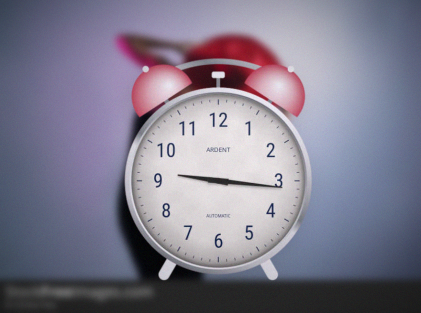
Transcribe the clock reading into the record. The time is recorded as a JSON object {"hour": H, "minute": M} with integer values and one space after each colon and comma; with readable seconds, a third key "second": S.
{"hour": 9, "minute": 16}
